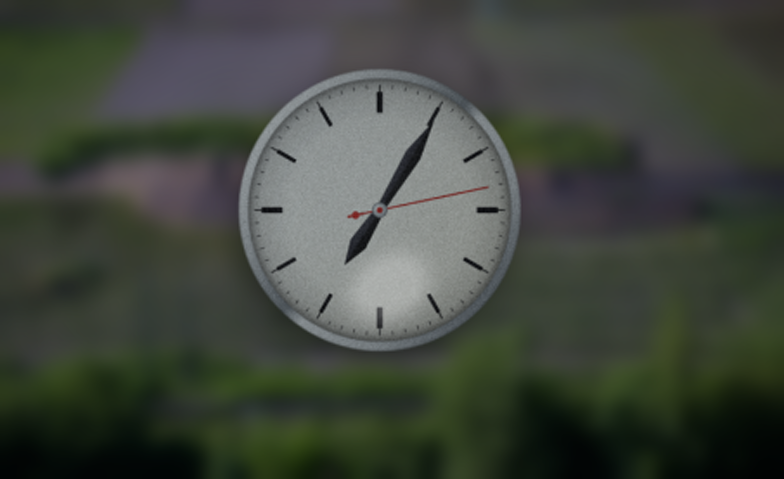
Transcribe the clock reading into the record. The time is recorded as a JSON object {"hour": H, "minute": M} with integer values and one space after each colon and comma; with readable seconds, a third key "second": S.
{"hour": 7, "minute": 5, "second": 13}
